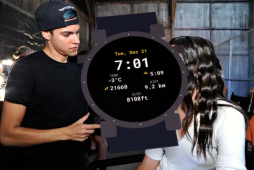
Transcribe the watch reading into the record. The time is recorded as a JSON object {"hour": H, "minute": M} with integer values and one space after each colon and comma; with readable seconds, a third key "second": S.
{"hour": 7, "minute": 1}
